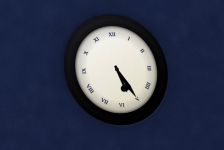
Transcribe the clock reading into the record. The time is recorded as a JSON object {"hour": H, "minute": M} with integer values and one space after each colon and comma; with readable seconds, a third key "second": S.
{"hour": 5, "minute": 25}
